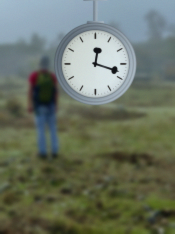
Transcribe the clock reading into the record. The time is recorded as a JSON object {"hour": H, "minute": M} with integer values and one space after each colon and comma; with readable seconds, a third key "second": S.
{"hour": 12, "minute": 18}
